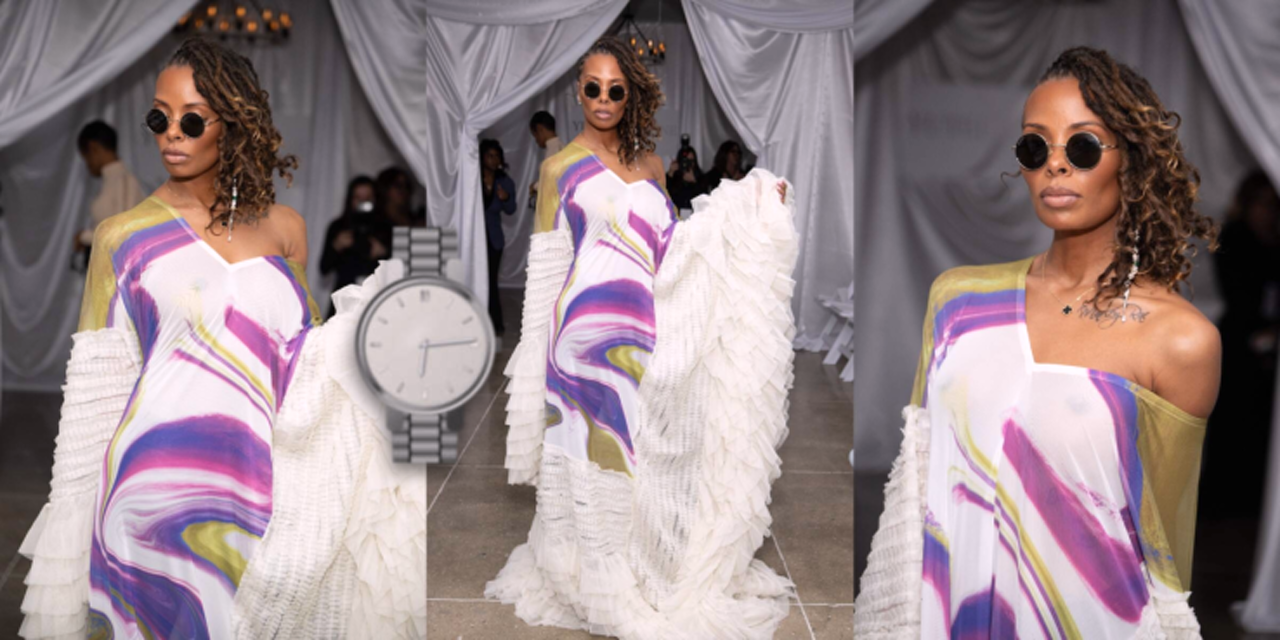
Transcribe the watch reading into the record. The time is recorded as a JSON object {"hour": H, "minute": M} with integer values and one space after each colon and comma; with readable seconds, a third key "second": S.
{"hour": 6, "minute": 14}
